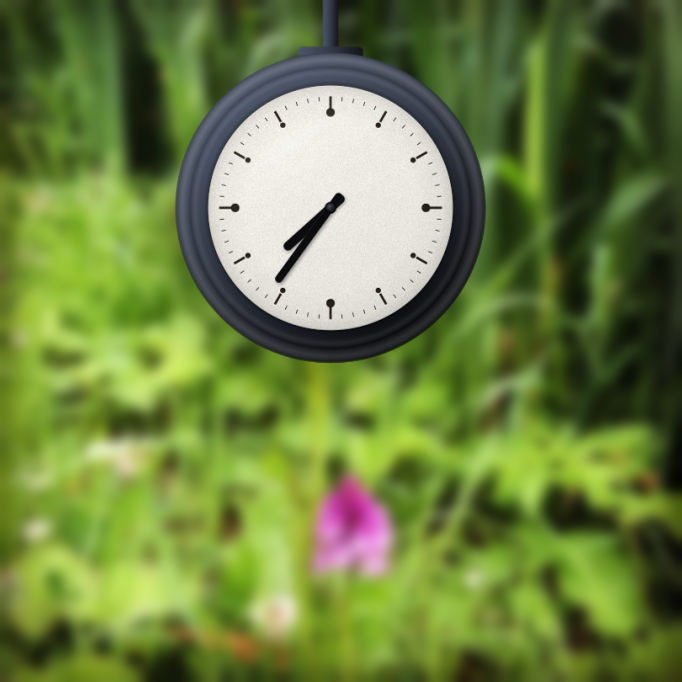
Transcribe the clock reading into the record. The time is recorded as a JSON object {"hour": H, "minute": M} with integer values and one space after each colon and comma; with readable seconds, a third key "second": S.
{"hour": 7, "minute": 36}
